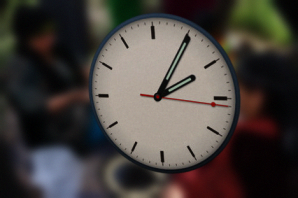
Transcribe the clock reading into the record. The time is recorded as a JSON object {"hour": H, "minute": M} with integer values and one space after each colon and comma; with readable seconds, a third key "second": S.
{"hour": 2, "minute": 5, "second": 16}
